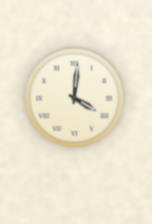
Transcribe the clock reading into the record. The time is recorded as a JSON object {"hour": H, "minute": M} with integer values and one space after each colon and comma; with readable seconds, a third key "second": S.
{"hour": 4, "minute": 1}
